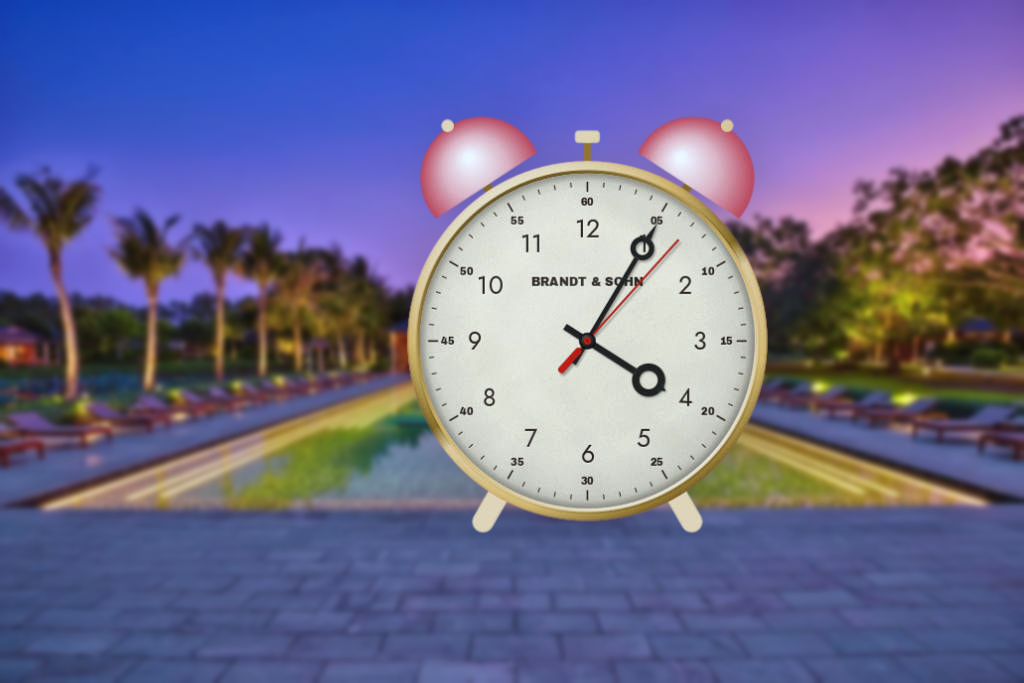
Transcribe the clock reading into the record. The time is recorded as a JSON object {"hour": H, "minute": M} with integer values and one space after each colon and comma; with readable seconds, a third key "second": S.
{"hour": 4, "minute": 5, "second": 7}
